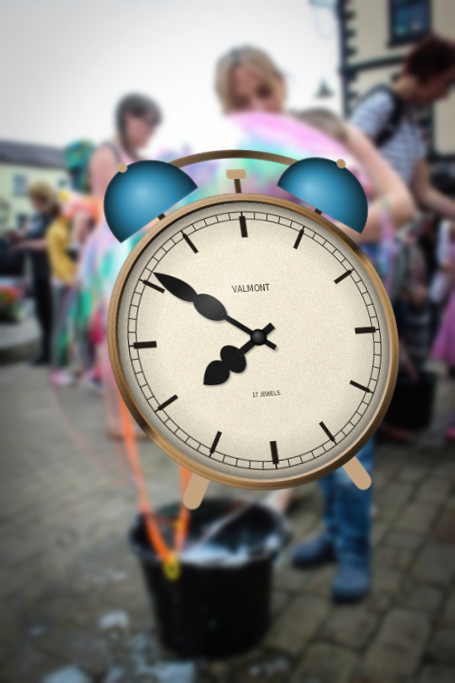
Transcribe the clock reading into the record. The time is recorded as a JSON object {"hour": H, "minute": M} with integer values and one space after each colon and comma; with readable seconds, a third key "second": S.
{"hour": 7, "minute": 51}
